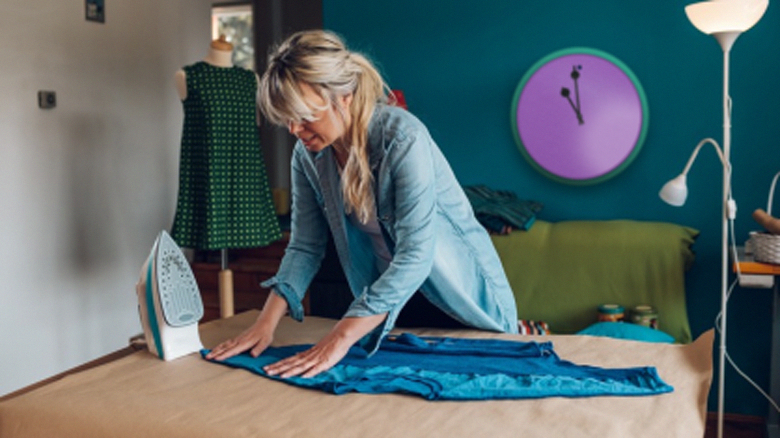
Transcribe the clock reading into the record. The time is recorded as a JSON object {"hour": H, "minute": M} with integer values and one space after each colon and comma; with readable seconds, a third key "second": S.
{"hour": 10, "minute": 59}
